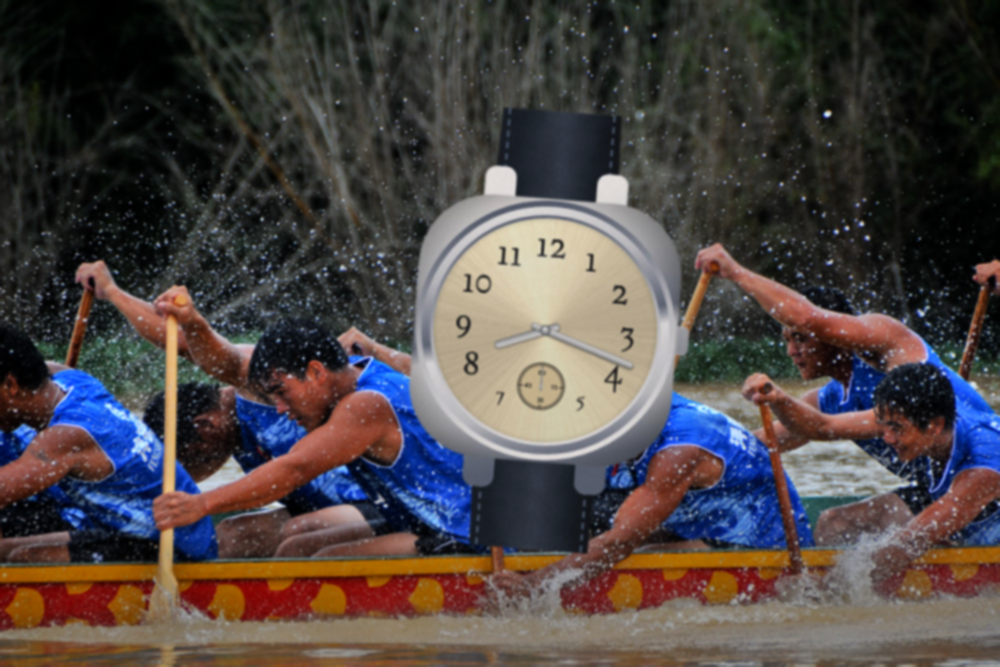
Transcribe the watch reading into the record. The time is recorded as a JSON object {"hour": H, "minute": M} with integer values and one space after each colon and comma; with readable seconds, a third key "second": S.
{"hour": 8, "minute": 18}
